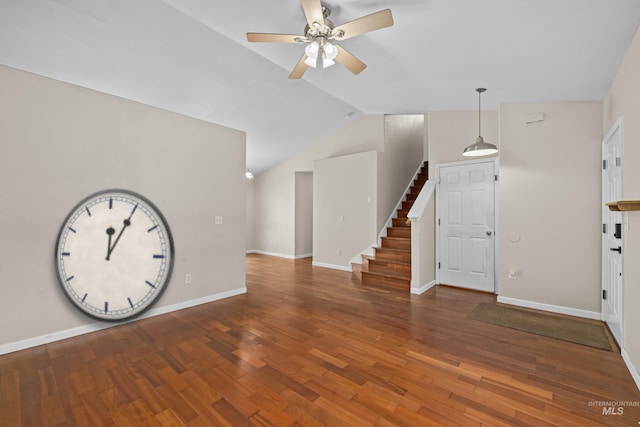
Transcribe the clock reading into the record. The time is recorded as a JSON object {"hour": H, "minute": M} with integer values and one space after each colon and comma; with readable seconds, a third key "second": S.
{"hour": 12, "minute": 5}
